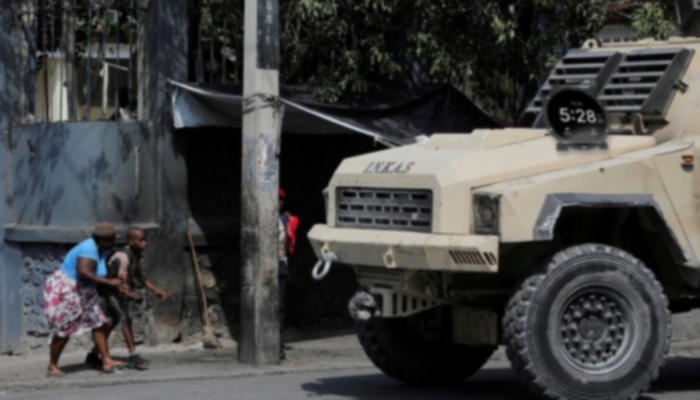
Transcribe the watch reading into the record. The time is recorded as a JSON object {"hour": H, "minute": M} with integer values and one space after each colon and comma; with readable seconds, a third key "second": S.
{"hour": 5, "minute": 28}
